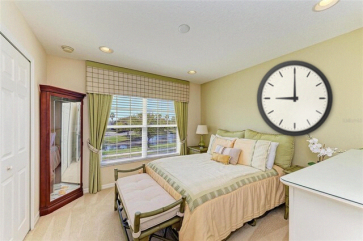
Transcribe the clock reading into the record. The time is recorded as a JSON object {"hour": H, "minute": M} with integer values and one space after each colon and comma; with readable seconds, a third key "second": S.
{"hour": 9, "minute": 0}
